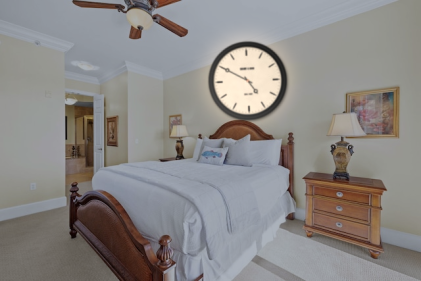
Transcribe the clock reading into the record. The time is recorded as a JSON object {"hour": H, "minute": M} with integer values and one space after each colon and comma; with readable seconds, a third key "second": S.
{"hour": 4, "minute": 50}
